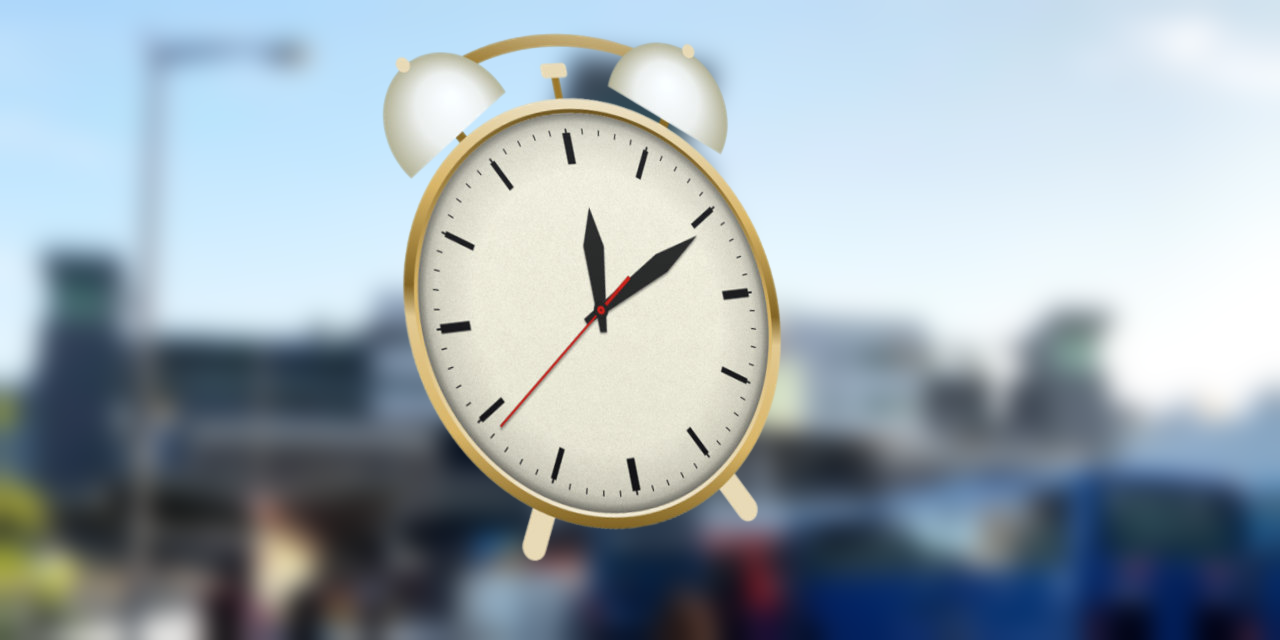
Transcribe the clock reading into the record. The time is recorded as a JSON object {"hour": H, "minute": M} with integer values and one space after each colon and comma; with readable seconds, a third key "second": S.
{"hour": 12, "minute": 10, "second": 39}
